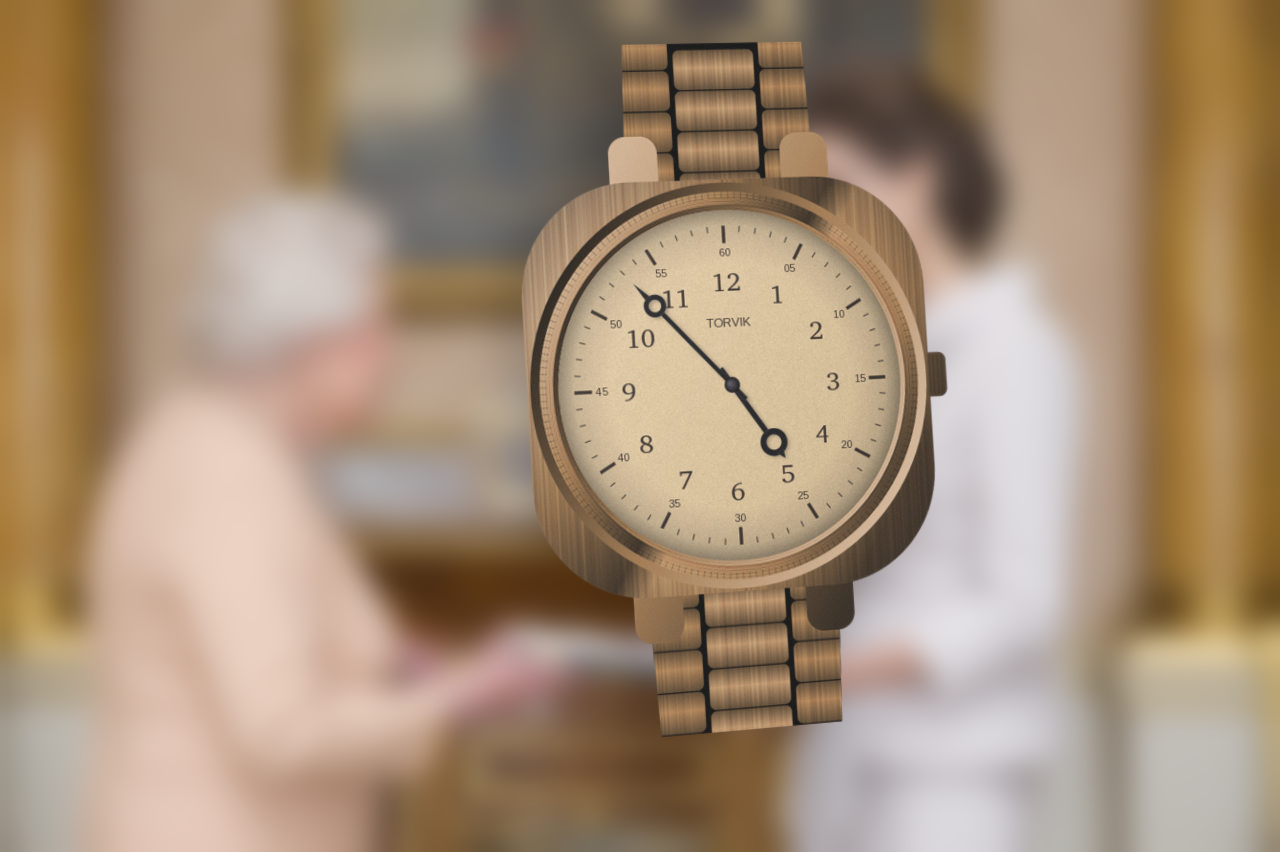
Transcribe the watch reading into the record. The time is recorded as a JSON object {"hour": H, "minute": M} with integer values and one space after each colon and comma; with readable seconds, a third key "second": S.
{"hour": 4, "minute": 53}
